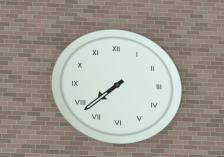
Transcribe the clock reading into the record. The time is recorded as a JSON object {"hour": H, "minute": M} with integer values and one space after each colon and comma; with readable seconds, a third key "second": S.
{"hour": 7, "minute": 38}
